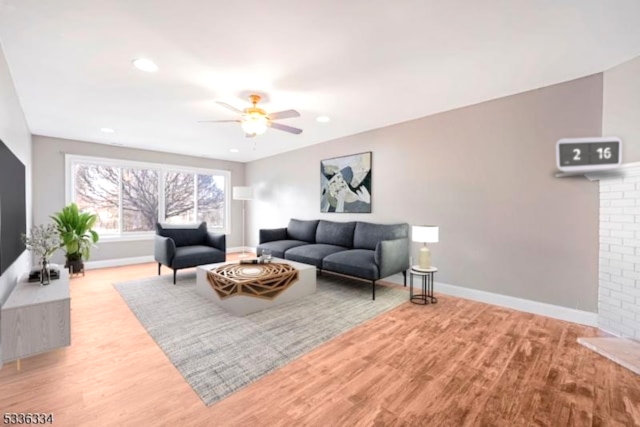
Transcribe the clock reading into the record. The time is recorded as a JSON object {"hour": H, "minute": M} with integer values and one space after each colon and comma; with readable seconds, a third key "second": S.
{"hour": 2, "minute": 16}
